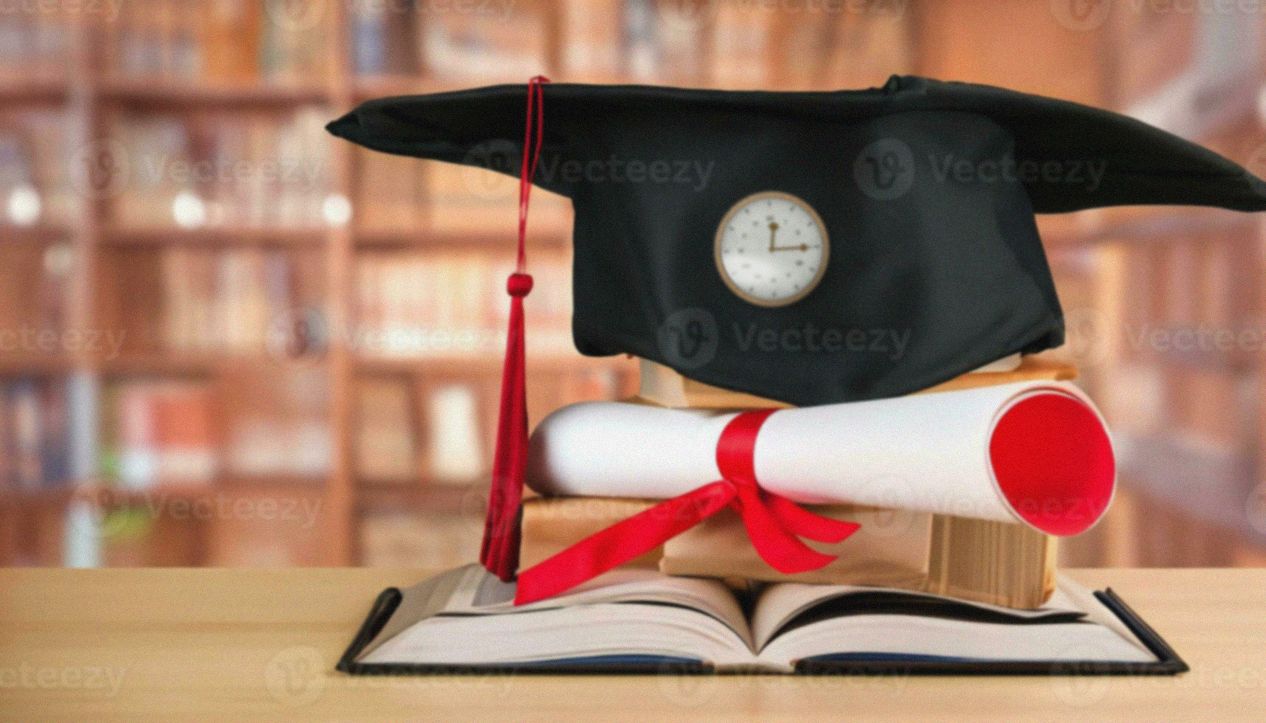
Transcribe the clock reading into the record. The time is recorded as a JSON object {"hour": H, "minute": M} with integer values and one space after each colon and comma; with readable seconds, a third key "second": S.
{"hour": 12, "minute": 15}
